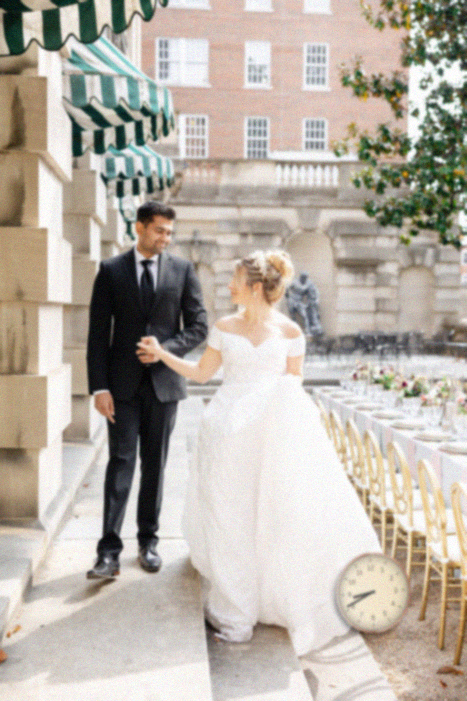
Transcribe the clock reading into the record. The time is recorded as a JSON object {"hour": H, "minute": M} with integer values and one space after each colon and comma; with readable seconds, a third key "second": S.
{"hour": 8, "minute": 41}
